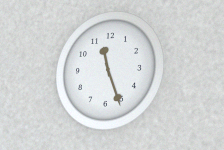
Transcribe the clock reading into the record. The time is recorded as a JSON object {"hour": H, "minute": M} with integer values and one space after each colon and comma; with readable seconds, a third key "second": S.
{"hour": 11, "minute": 26}
